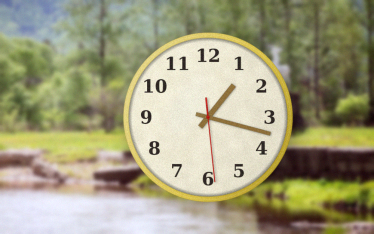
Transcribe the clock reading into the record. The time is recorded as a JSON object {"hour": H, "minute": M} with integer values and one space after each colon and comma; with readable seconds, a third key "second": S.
{"hour": 1, "minute": 17, "second": 29}
